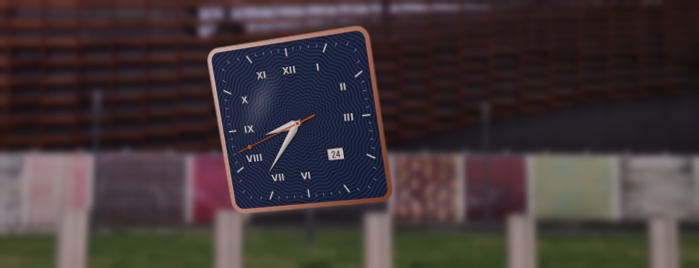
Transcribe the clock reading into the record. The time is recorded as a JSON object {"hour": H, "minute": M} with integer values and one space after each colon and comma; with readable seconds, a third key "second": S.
{"hour": 8, "minute": 36, "second": 42}
